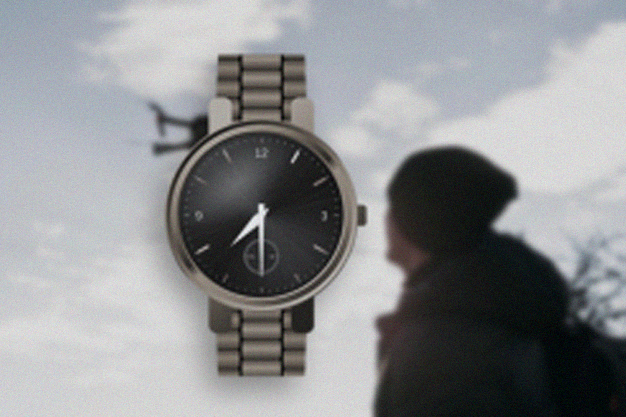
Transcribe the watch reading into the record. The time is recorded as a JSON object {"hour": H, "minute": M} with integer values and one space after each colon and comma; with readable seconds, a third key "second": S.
{"hour": 7, "minute": 30}
